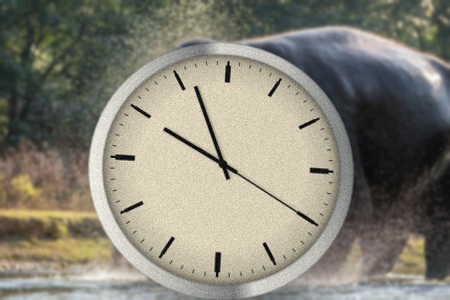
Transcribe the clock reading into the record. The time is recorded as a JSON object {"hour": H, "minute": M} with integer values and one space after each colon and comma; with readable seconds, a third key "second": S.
{"hour": 9, "minute": 56, "second": 20}
